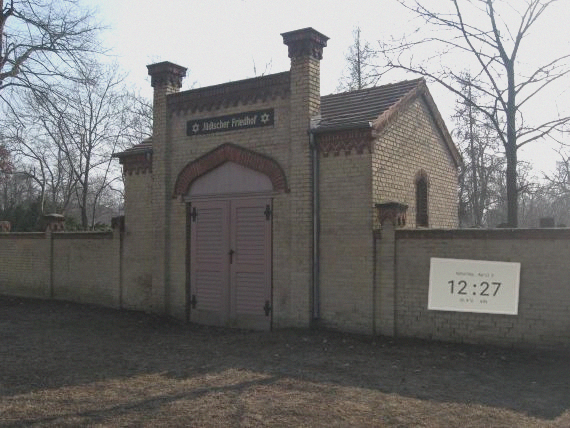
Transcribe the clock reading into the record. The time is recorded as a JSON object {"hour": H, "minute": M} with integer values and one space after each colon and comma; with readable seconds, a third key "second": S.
{"hour": 12, "minute": 27}
